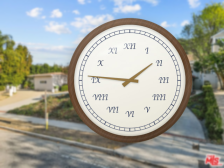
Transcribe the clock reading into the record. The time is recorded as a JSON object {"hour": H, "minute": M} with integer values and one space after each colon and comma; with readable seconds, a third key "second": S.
{"hour": 1, "minute": 46}
